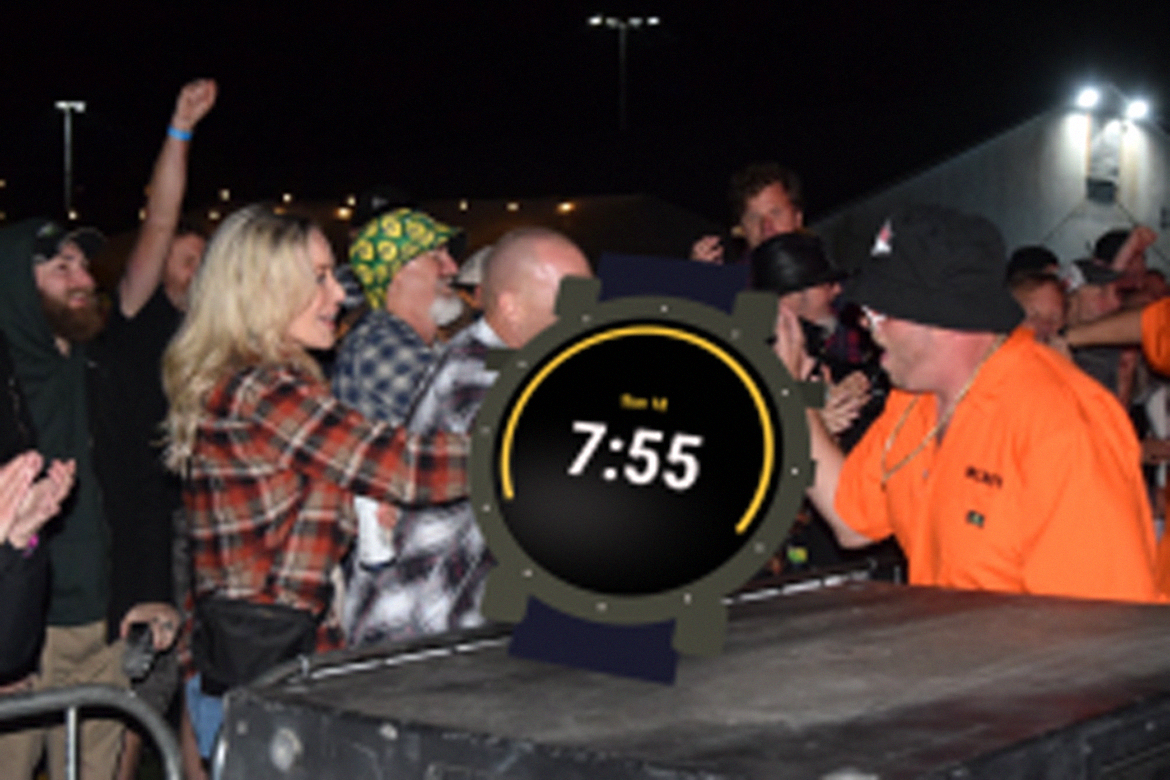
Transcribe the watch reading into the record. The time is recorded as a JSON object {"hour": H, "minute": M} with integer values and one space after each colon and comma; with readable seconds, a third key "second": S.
{"hour": 7, "minute": 55}
